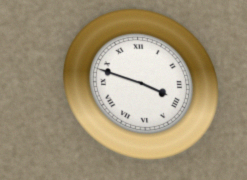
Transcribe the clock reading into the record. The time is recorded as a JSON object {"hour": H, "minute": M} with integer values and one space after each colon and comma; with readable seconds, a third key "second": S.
{"hour": 3, "minute": 48}
